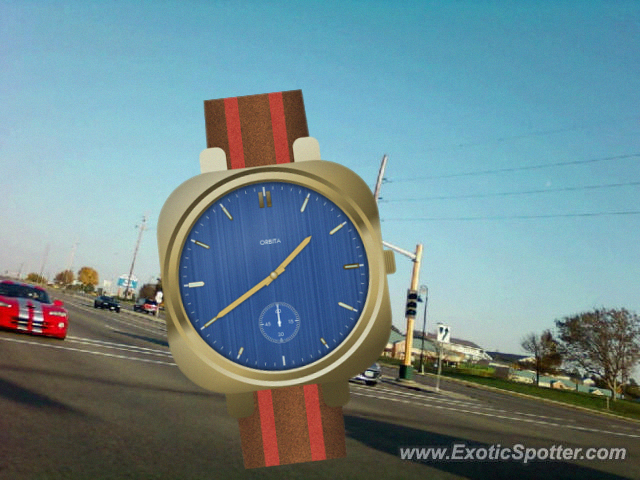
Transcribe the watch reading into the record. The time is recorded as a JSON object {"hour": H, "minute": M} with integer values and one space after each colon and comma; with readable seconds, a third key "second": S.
{"hour": 1, "minute": 40}
